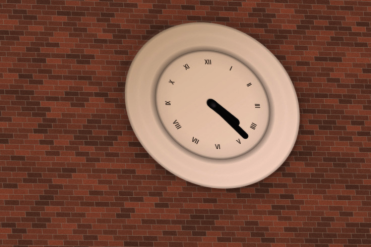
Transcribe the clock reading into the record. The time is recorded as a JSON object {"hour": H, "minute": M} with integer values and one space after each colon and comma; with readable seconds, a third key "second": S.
{"hour": 4, "minute": 23}
